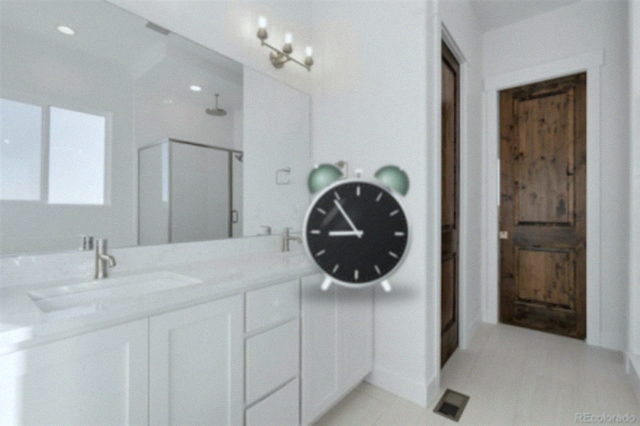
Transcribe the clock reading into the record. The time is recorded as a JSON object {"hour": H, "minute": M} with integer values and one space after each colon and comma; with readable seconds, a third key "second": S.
{"hour": 8, "minute": 54}
